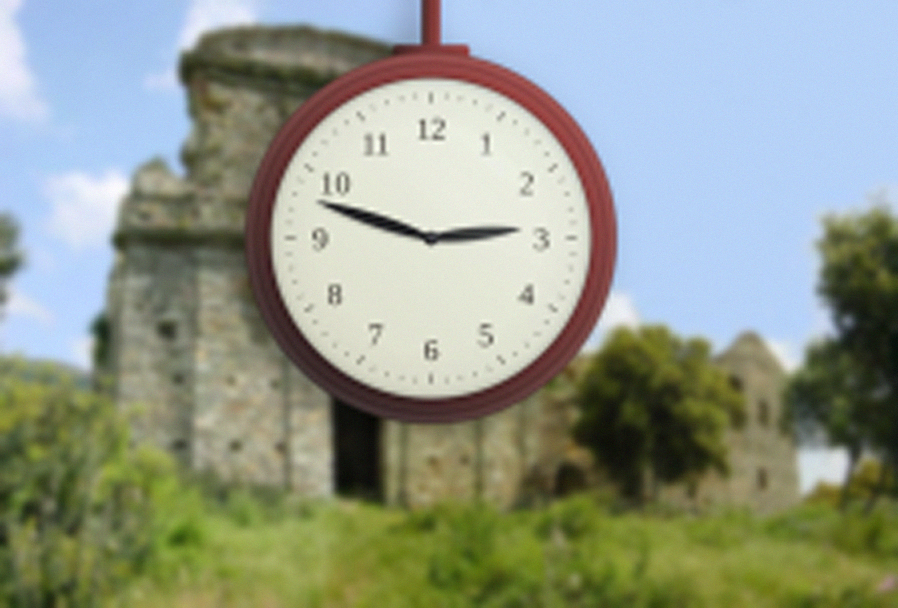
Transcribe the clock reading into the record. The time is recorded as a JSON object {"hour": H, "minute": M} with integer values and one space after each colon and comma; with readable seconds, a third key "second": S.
{"hour": 2, "minute": 48}
